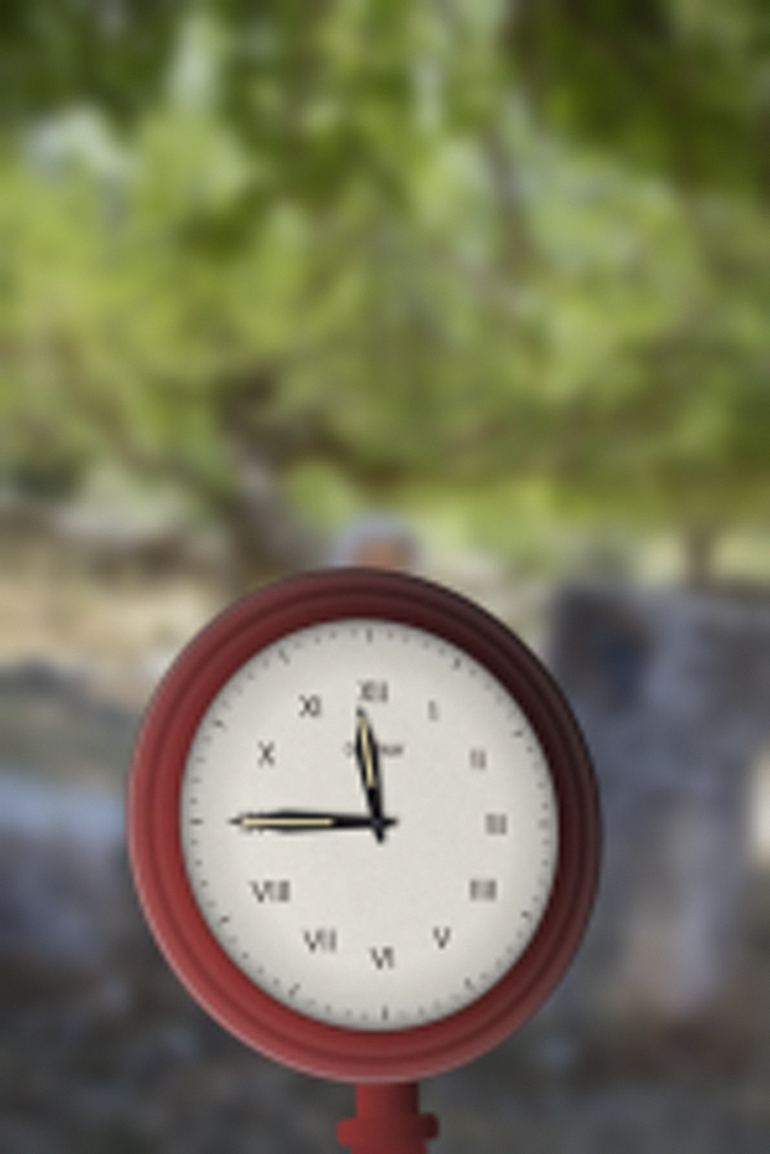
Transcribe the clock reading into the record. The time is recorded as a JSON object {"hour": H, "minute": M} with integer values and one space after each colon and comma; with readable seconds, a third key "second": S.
{"hour": 11, "minute": 45}
